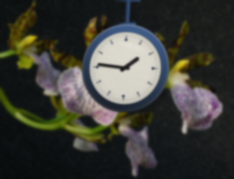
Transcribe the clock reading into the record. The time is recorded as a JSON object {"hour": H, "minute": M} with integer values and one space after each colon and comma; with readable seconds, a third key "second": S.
{"hour": 1, "minute": 46}
